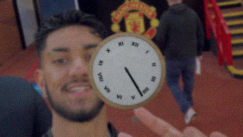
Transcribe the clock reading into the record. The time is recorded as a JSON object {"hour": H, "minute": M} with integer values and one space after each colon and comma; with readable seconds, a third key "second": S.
{"hour": 4, "minute": 22}
